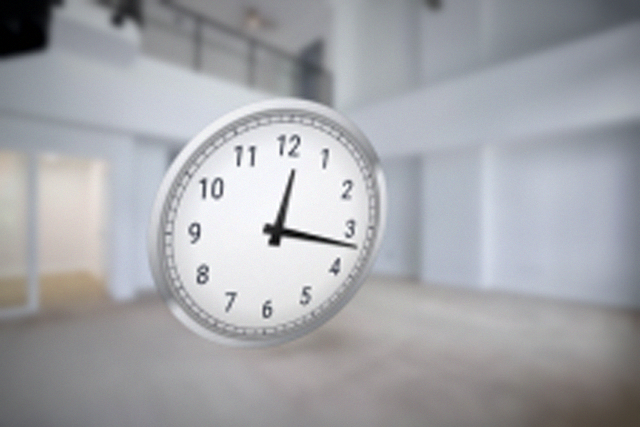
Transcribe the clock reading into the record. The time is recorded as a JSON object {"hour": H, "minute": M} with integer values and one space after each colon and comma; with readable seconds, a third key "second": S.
{"hour": 12, "minute": 17}
